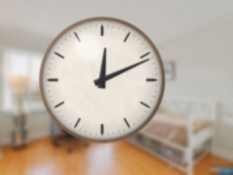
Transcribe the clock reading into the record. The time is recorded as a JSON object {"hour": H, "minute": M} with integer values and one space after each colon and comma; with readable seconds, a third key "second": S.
{"hour": 12, "minute": 11}
